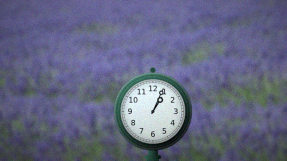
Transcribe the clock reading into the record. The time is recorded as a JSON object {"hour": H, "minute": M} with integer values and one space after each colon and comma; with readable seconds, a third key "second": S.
{"hour": 1, "minute": 4}
